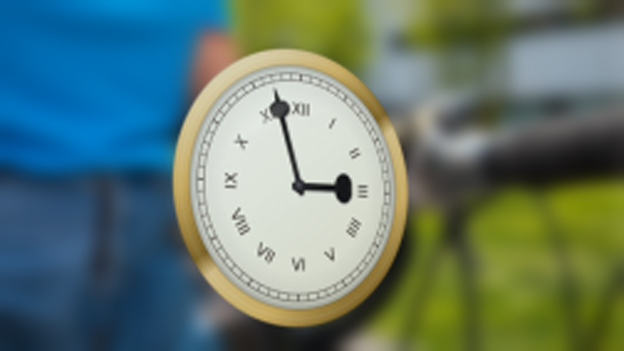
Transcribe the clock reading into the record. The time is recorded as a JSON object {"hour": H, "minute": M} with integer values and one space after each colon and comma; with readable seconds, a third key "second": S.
{"hour": 2, "minute": 57}
